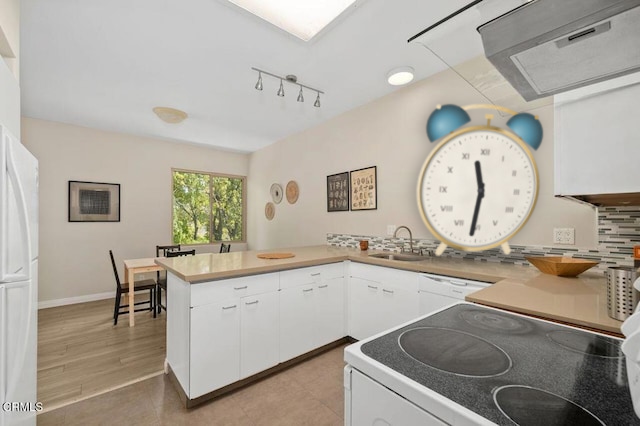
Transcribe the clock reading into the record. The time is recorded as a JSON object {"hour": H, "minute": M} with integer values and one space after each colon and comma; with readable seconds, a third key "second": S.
{"hour": 11, "minute": 31}
